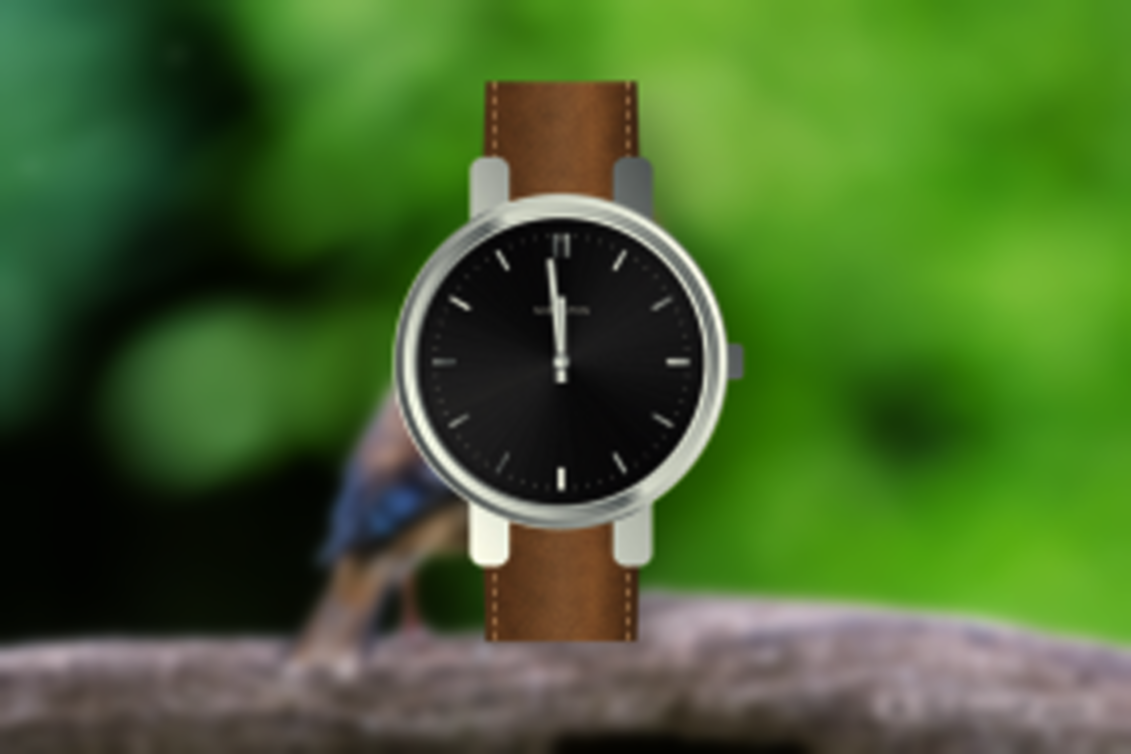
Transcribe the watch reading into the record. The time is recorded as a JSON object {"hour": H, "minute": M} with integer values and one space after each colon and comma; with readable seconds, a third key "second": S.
{"hour": 11, "minute": 59}
